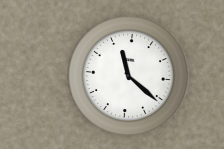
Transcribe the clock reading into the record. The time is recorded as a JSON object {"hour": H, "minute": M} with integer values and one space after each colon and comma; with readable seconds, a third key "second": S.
{"hour": 11, "minute": 21}
